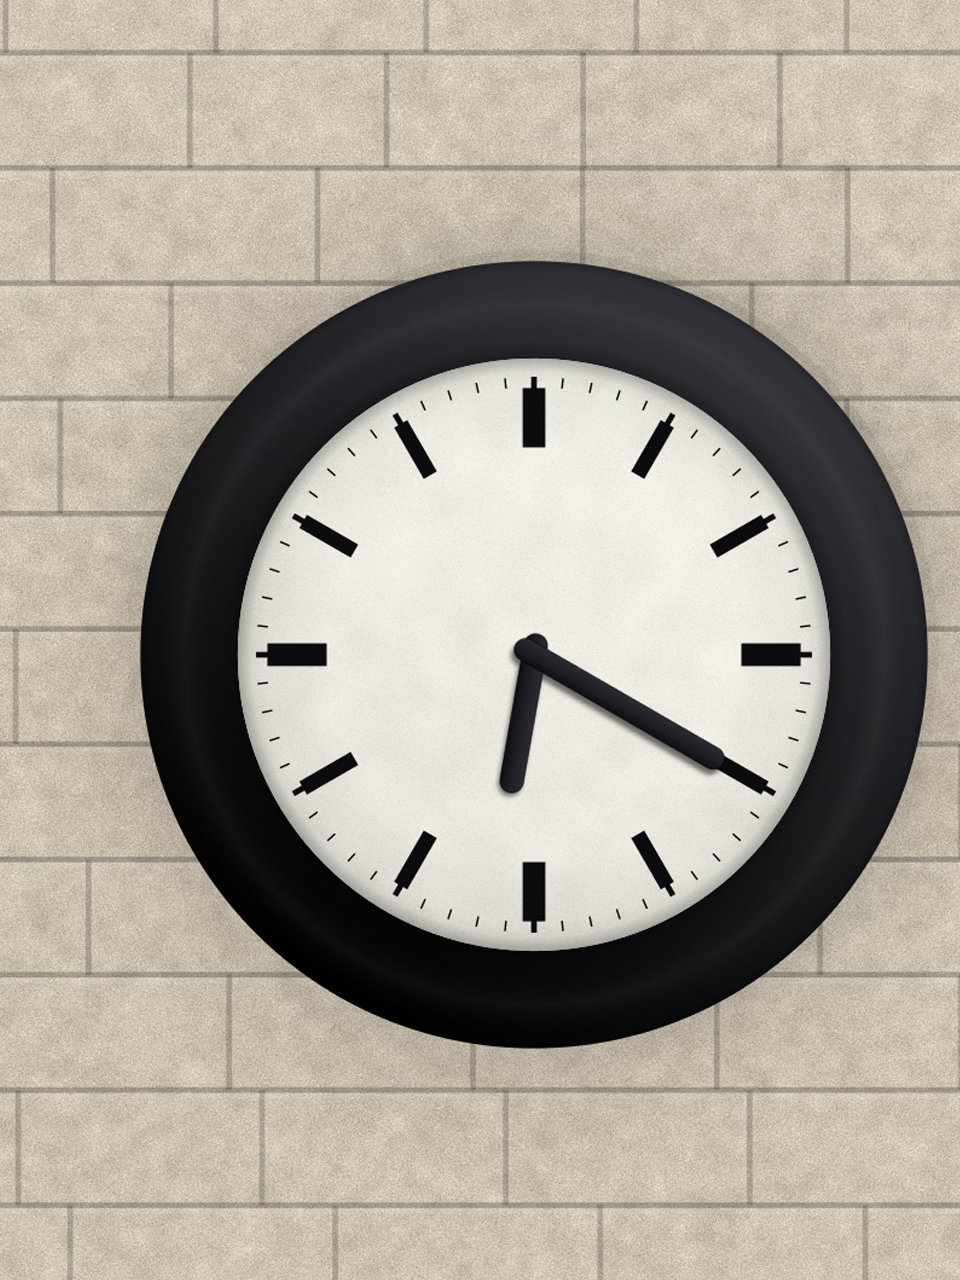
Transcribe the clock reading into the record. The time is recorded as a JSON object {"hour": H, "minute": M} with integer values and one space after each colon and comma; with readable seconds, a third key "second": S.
{"hour": 6, "minute": 20}
